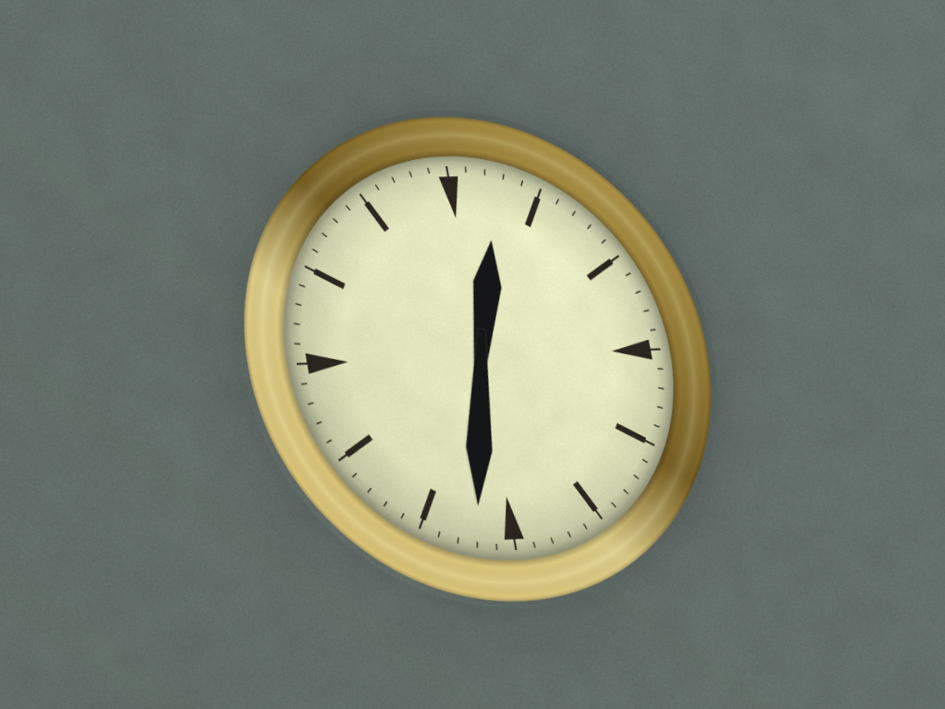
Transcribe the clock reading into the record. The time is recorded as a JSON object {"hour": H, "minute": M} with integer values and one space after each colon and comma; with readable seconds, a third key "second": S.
{"hour": 12, "minute": 32}
